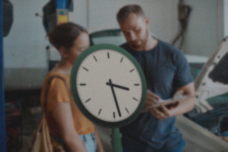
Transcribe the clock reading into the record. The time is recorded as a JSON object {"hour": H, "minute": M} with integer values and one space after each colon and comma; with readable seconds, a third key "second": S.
{"hour": 3, "minute": 28}
